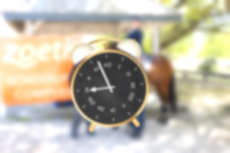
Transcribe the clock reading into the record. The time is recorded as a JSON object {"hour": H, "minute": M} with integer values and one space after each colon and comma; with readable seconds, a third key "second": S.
{"hour": 8, "minute": 57}
